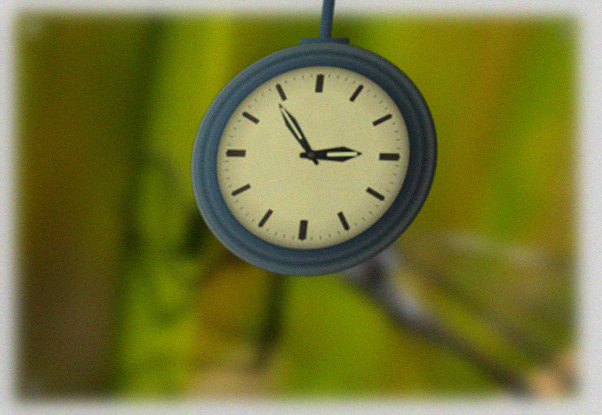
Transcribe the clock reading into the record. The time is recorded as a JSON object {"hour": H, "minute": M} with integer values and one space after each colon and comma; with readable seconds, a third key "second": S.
{"hour": 2, "minute": 54}
